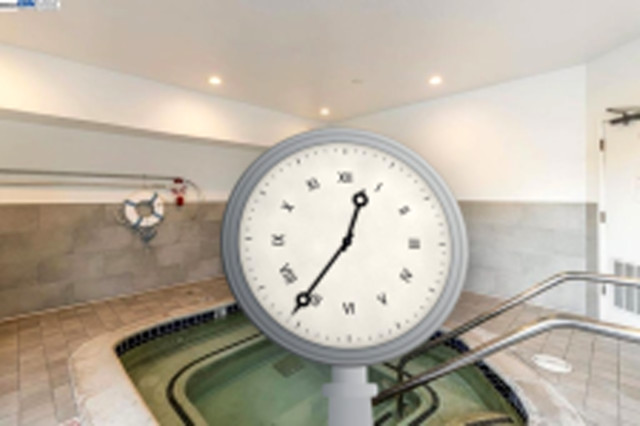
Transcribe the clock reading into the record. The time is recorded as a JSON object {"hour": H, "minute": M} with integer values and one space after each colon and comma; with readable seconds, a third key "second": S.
{"hour": 12, "minute": 36}
